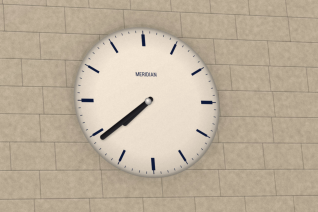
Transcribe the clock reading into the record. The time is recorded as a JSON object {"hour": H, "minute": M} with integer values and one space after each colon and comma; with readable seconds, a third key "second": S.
{"hour": 7, "minute": 39}
